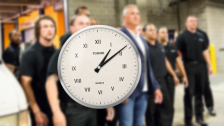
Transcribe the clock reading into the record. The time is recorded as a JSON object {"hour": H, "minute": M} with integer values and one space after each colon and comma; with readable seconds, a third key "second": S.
{"hour": 1, "minute": 9}
